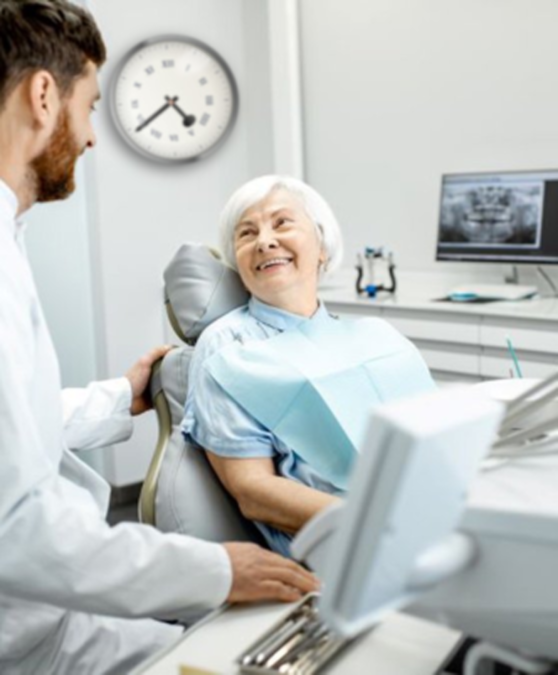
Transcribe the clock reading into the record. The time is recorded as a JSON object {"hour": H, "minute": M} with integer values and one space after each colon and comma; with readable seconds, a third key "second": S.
{"hour": 4, "minute": 39}
